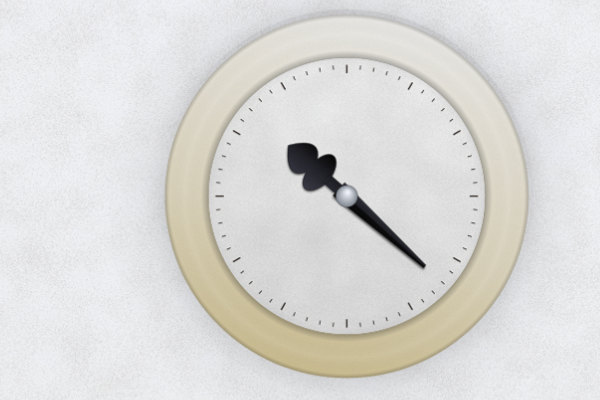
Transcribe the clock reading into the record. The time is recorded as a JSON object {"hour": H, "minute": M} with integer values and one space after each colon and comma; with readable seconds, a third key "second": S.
{"hour": 10, "minute": 22}
